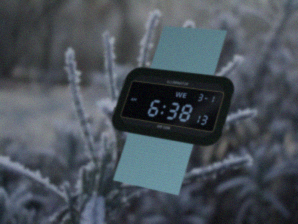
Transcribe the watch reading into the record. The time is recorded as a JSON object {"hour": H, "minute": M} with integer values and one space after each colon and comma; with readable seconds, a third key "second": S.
{"hour": 6, "minute": 38}
